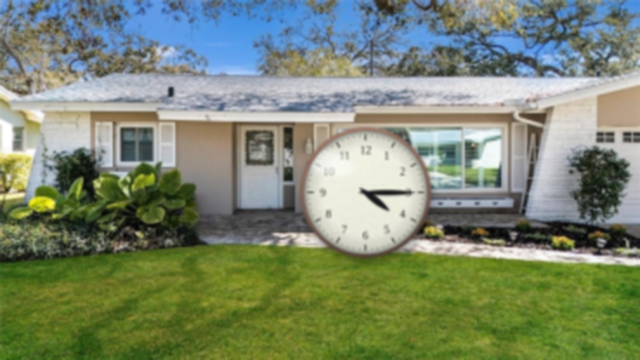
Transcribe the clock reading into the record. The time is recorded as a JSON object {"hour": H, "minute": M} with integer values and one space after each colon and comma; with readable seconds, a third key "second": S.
{"hour": 4, "minute": 15}
